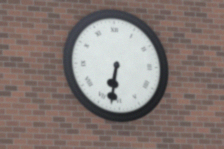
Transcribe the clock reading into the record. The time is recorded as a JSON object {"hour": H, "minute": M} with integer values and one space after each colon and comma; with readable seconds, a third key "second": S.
{"hour": 6, "minute": 32}
